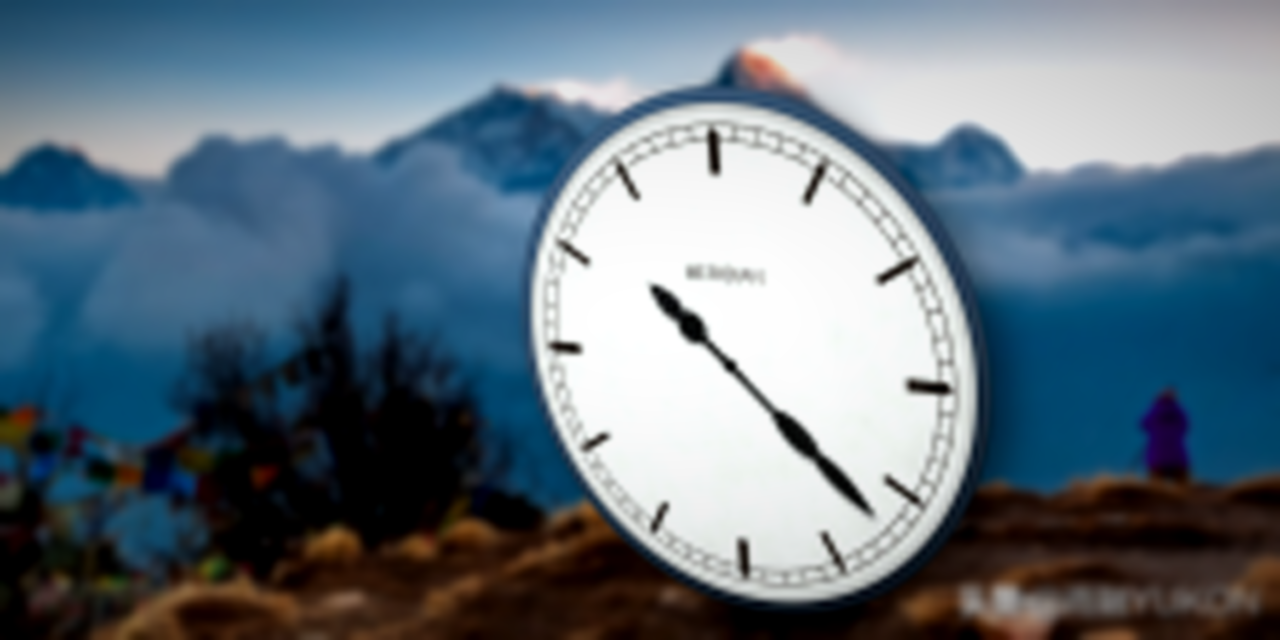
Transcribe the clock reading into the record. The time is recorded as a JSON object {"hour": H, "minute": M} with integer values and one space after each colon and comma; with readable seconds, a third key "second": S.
{"hour": 10, "minute": 22}
